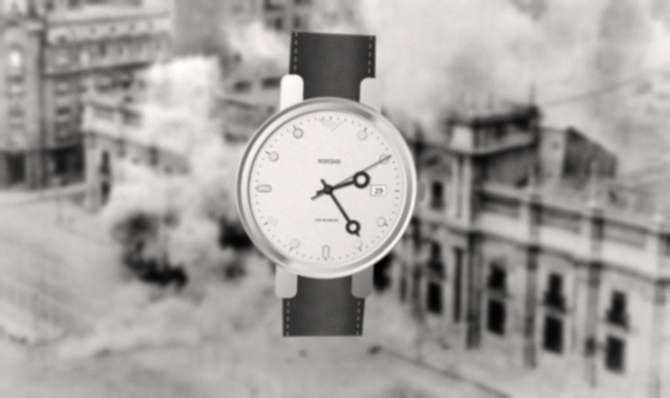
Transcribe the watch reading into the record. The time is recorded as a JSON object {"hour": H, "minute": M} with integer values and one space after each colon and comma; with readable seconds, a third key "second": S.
{"hour": 2, "minute": 24, "second": 10}
